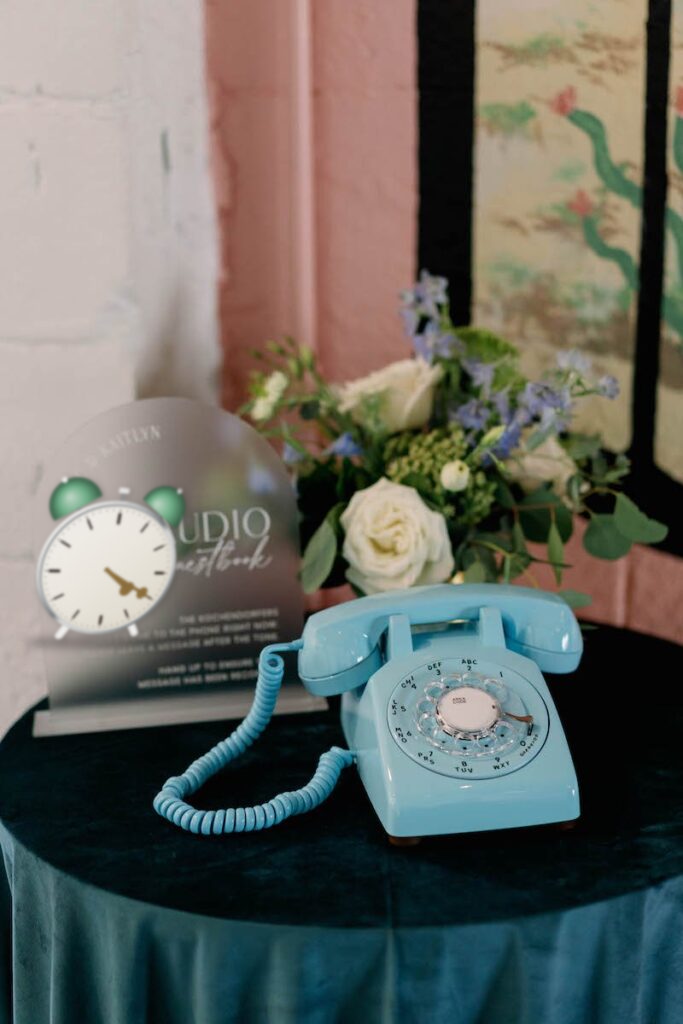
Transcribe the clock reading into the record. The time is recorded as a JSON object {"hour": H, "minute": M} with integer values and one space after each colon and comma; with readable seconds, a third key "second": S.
{"hour": 4, "minute": 20}
